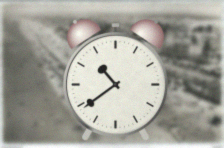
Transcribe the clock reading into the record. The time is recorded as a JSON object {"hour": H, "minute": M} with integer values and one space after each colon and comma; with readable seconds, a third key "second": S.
{"hour": 10, "minute": 39}
